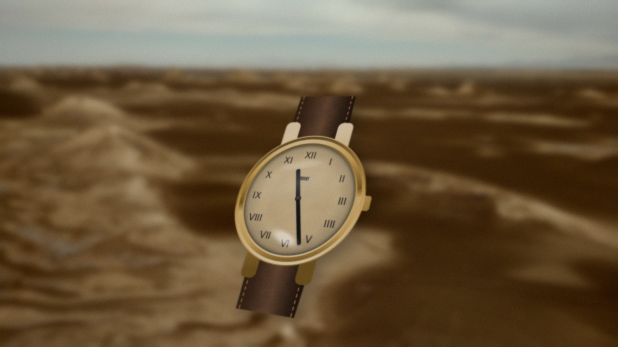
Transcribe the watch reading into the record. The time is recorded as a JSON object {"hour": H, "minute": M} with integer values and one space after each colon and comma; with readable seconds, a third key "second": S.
{"hour": 11, "minute": 27}
